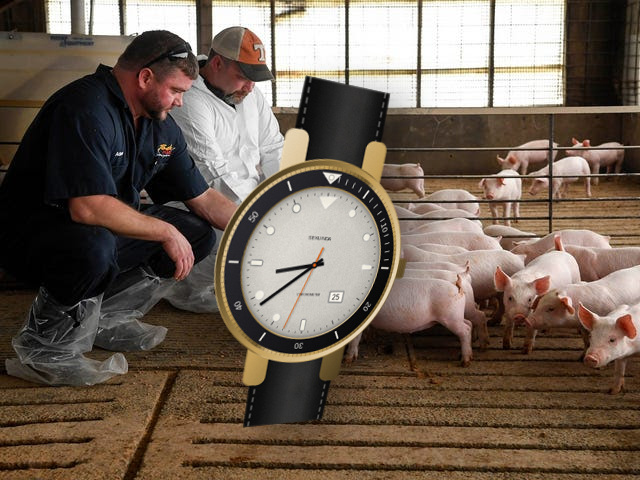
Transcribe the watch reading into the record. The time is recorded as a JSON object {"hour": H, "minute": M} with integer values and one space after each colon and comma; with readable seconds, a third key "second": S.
{"hour": 8, "minute": 38, "second": 33}
